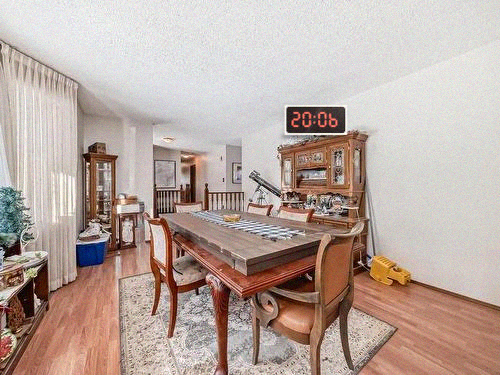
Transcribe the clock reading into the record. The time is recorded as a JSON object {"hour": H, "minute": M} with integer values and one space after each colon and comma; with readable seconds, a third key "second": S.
{"hour": 20, "minute": 6}
